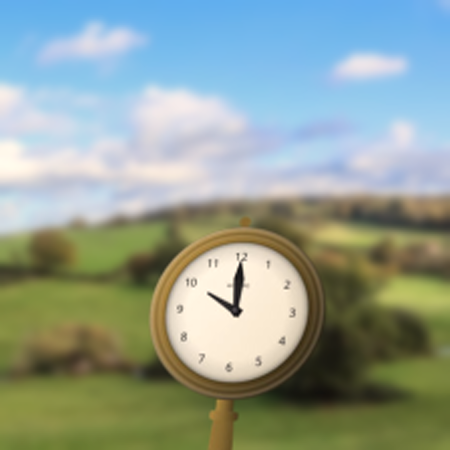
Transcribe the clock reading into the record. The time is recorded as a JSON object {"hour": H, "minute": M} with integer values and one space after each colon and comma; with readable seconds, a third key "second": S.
{"hour": 10, "minute": 0}
